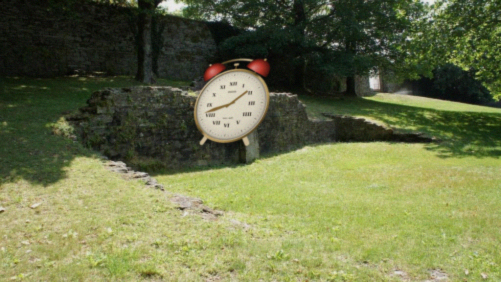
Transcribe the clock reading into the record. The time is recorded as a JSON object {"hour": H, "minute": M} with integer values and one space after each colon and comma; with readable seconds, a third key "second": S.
{"hour": 1, "minute": 42}
